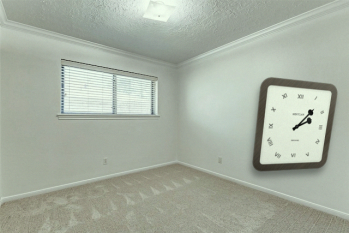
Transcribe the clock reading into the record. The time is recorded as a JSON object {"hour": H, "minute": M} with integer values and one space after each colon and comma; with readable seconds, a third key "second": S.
{"hour": 2, "minute": 7}
